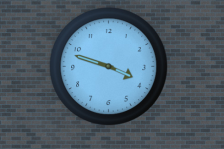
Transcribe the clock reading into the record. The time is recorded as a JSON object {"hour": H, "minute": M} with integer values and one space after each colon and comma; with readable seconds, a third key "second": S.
{"hour": 3, "minute": 48}
